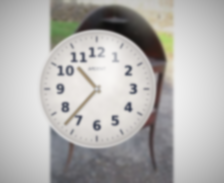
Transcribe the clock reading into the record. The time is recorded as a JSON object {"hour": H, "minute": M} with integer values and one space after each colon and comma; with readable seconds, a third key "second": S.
{"hour": 10, "minute": 37}
